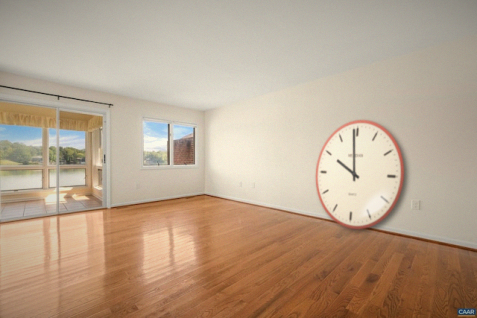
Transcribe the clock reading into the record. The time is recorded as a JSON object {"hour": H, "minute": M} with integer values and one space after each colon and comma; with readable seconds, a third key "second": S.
{"hour": 9, "minute": 59}
